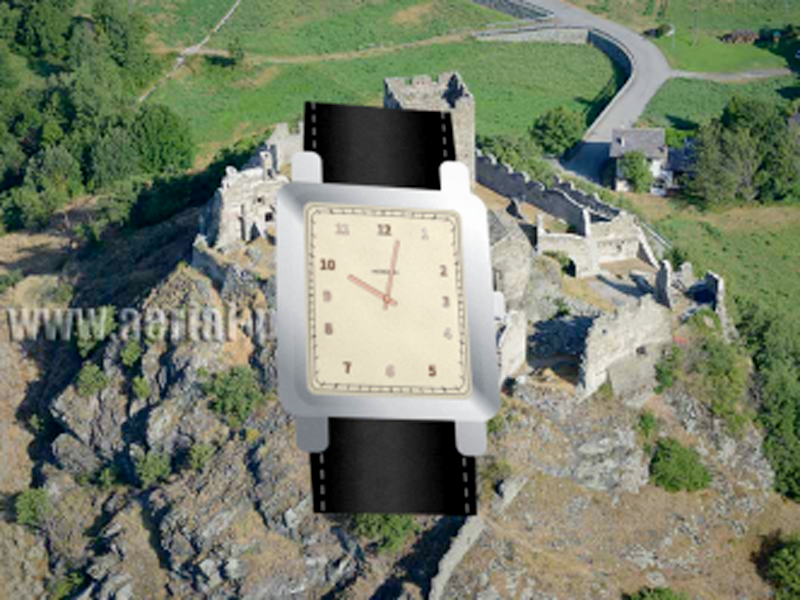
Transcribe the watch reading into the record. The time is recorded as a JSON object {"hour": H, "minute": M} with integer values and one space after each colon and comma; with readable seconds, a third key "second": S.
{"hour": 10, "minute": 2}
